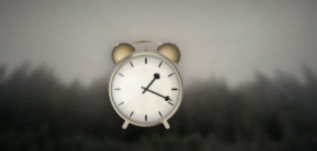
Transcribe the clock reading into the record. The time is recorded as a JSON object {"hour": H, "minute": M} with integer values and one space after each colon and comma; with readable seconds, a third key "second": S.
{"hour": 1, "minute": 19}
